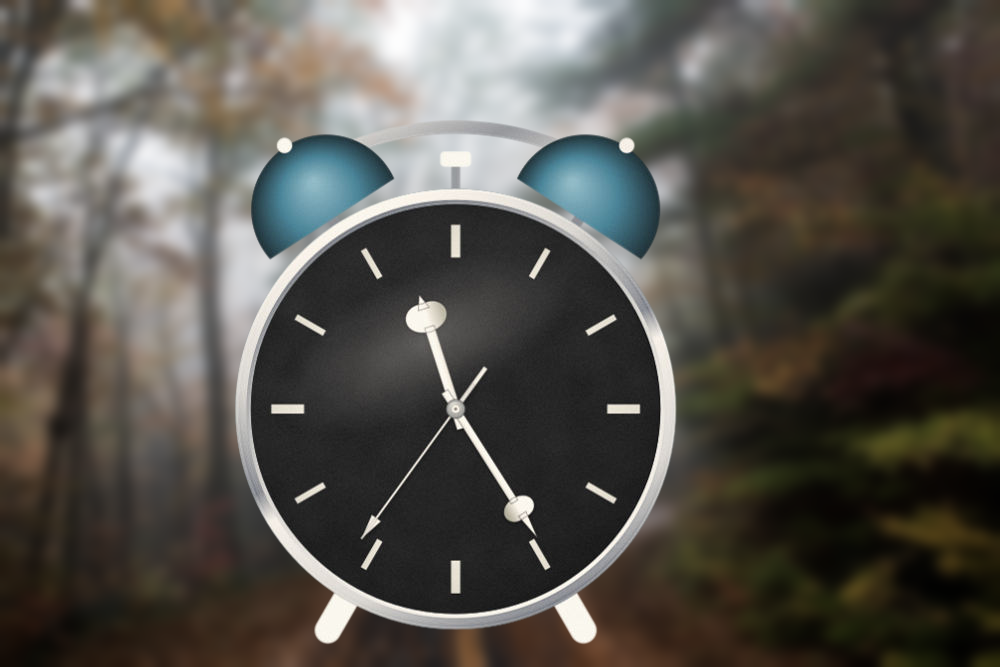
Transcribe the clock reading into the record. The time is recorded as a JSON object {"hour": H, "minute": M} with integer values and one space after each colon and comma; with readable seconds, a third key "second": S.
{"hour": 11, "minute": 24, "second": 36}
